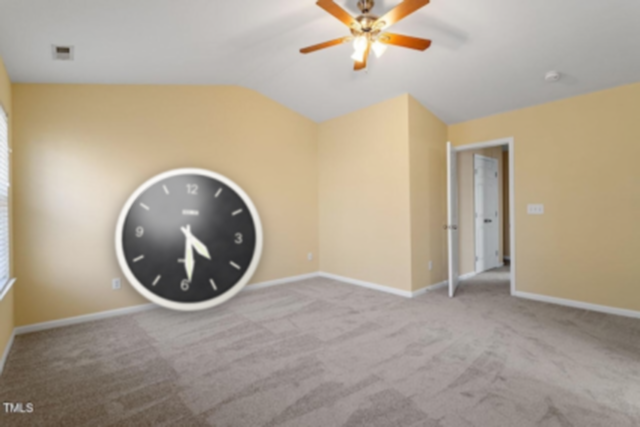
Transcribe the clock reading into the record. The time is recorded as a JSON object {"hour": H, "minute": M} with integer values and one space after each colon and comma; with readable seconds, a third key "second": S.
{"hour": 4, "minute": 29}
